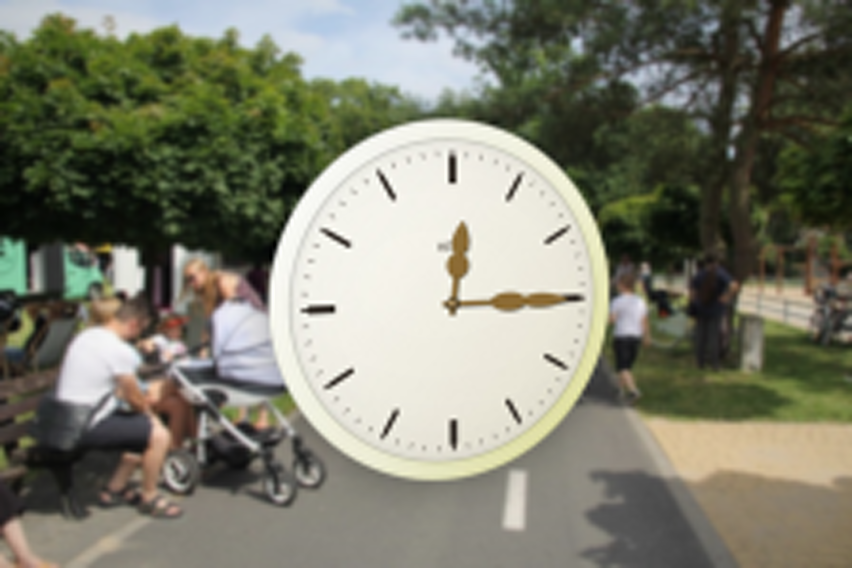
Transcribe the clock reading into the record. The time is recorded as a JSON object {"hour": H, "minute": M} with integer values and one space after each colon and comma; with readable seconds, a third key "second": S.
{"hour": 12, "minute": 15}
